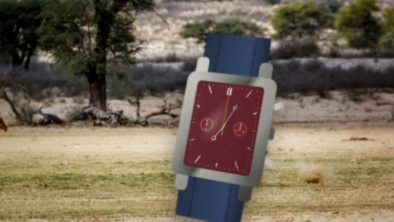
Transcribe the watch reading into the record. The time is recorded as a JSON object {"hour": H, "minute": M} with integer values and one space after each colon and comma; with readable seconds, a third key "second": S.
{"hour": 7, "minute": 4}
